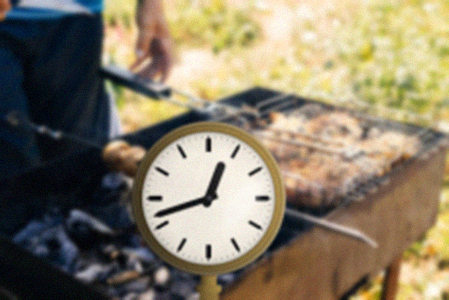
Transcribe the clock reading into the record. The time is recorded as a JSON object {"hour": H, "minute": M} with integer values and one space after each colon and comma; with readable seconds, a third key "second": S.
{"hour": 12, "minute": 42}
